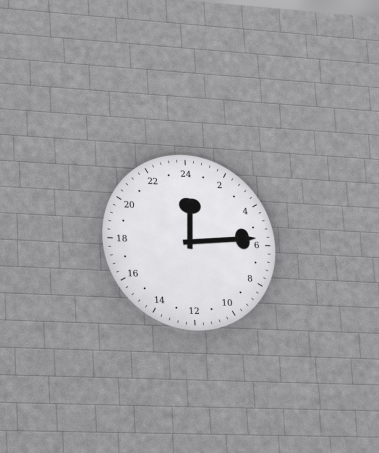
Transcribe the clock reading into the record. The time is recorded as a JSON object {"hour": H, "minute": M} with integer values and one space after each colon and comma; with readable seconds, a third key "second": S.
{"hour": 0, "minute": 14}
